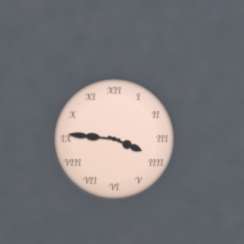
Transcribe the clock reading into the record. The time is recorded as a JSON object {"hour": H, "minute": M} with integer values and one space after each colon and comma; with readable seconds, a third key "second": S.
{"hour": 3, "minute": 46}
